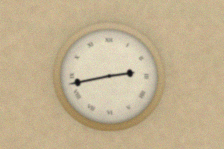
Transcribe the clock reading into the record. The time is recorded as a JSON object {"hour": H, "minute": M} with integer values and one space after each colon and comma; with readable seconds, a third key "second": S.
{"hour": 2, "minute": 43}
